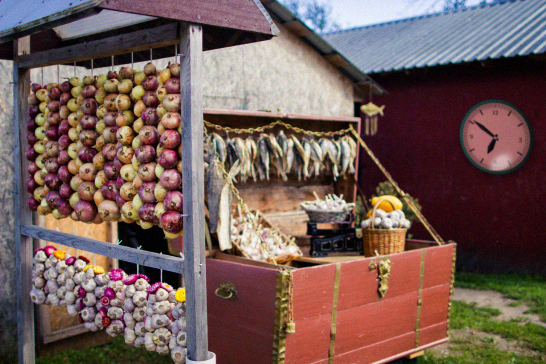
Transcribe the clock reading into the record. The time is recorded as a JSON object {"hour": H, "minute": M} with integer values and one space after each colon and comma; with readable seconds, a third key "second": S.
{"hour": 6, "minute": 51}
